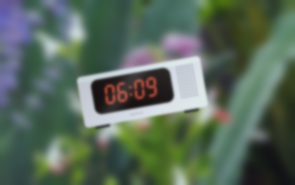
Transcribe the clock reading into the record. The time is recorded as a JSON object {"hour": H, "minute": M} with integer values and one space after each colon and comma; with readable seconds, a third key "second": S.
{"hour": 6, "minute": 9}
